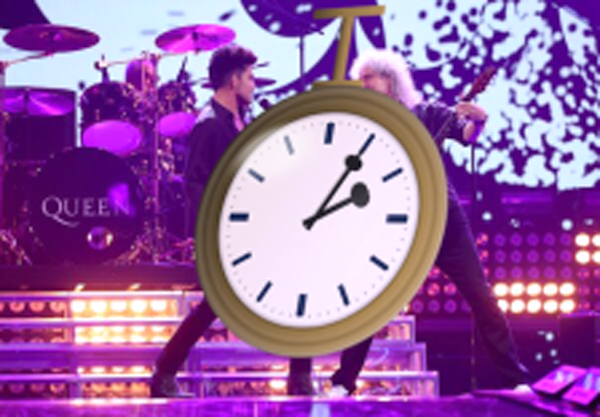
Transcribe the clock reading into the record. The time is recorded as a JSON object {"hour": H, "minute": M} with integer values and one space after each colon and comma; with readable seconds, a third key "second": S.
{"hour": 2, "minute": 5}
